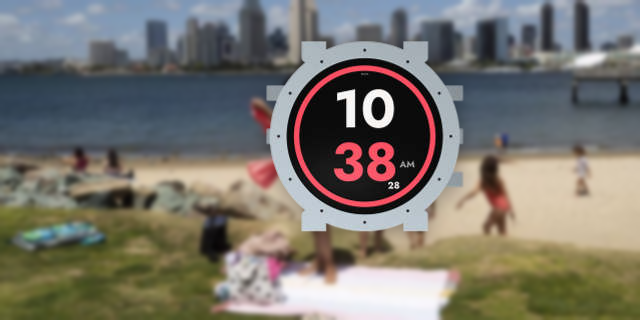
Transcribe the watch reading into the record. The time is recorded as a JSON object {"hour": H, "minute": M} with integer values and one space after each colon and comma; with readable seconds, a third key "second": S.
{"hour": 10, "minute": 38, "second": 28}
